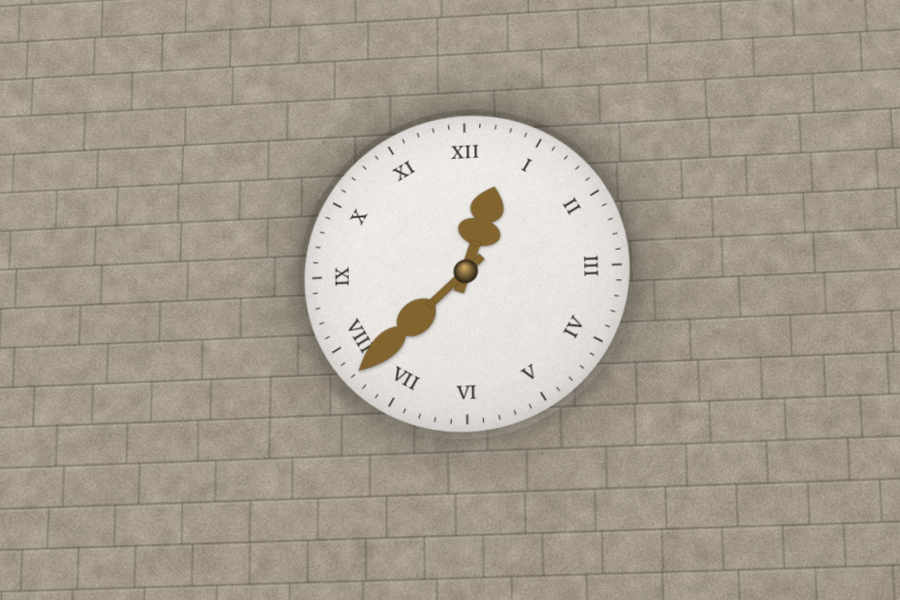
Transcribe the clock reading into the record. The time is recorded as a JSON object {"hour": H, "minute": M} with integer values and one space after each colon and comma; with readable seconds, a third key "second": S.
{"hour": 12, "minute": 38}
